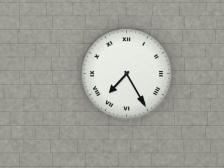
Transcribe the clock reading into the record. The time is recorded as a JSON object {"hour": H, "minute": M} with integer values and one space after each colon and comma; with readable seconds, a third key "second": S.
{"hour": 7, "minute": 25}
